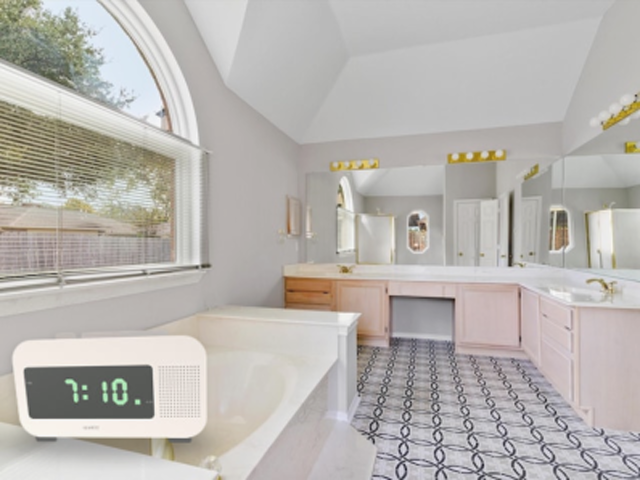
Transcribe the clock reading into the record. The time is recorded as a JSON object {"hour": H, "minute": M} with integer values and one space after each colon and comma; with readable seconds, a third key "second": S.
{"hour": 7, "minute": 10}
